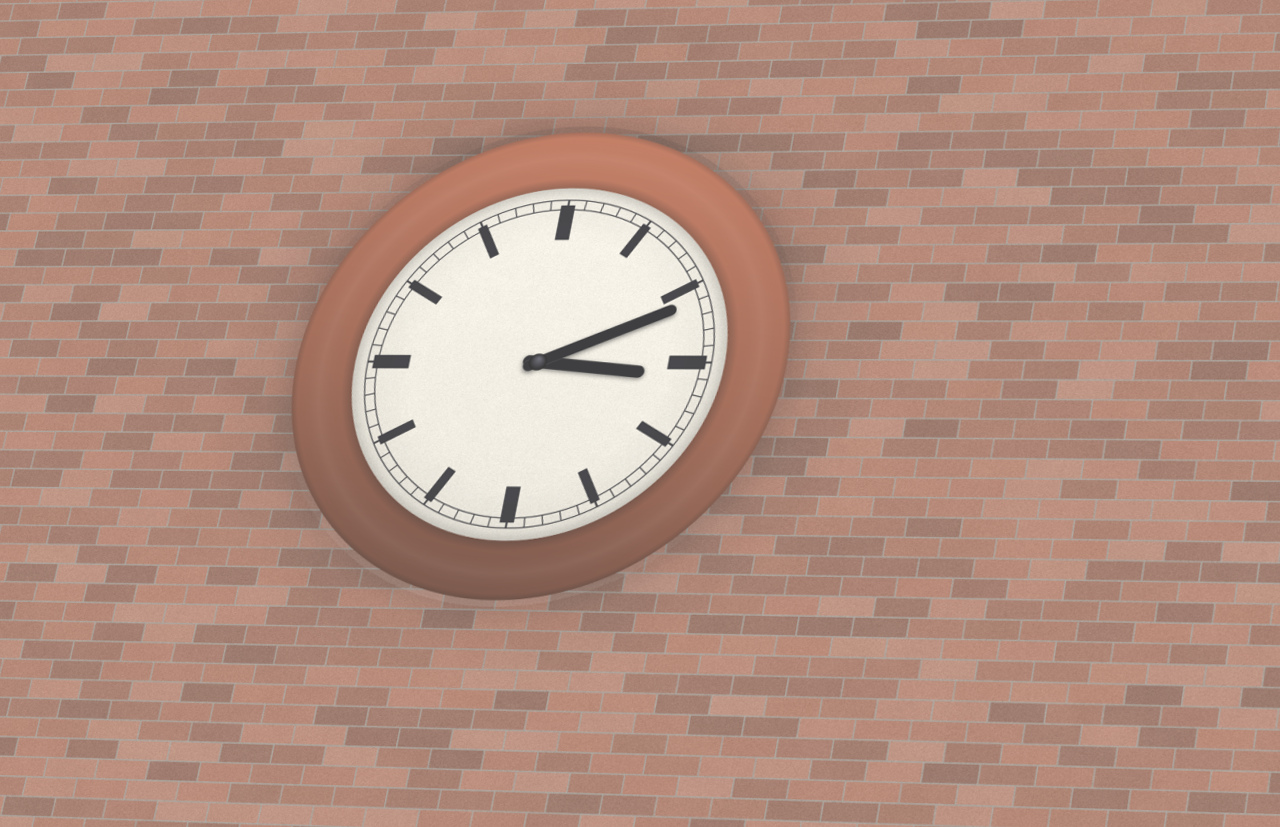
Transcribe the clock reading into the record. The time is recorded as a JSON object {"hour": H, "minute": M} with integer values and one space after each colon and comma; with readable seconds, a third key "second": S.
{"hour": 3, "minute": 11}
